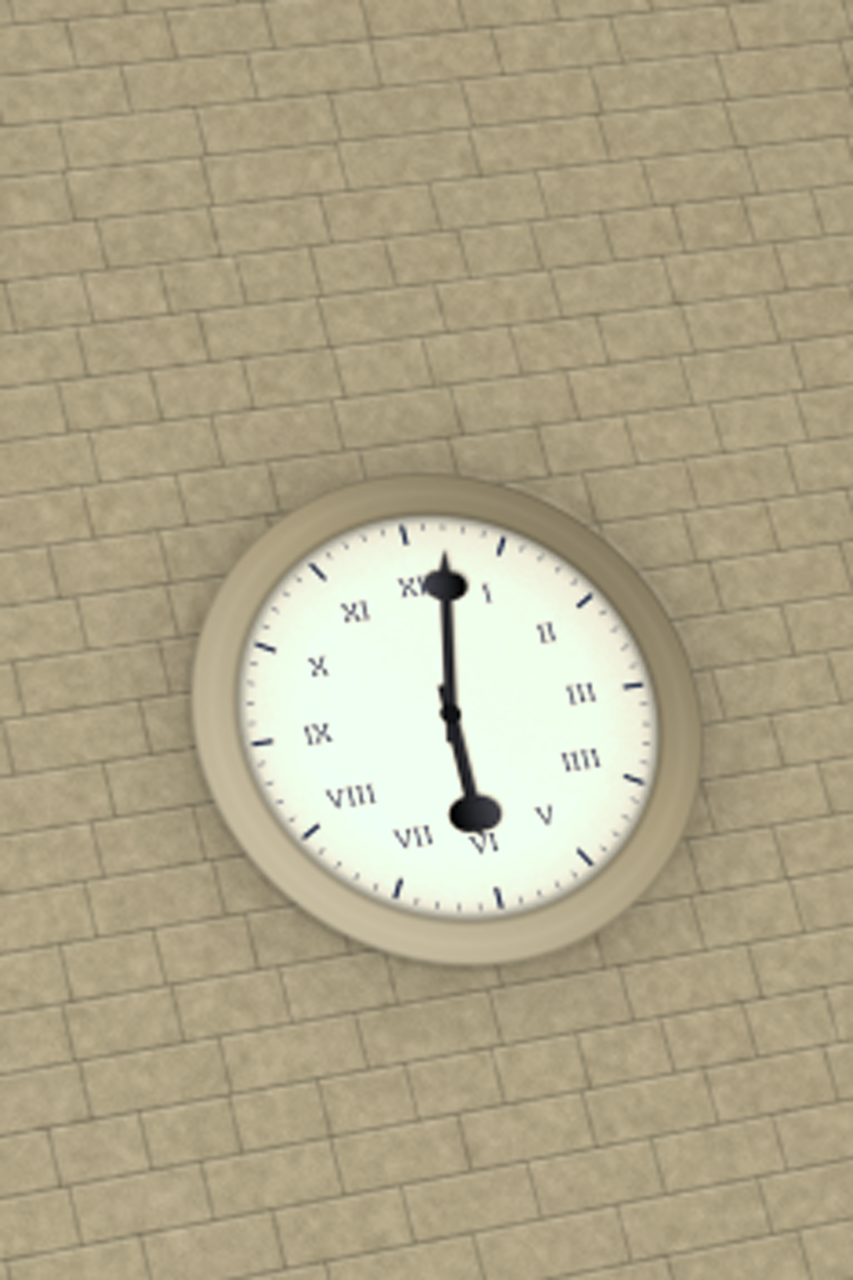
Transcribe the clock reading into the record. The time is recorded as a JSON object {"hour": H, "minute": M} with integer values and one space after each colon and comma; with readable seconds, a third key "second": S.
{"hour": 6, "minute": 2}
